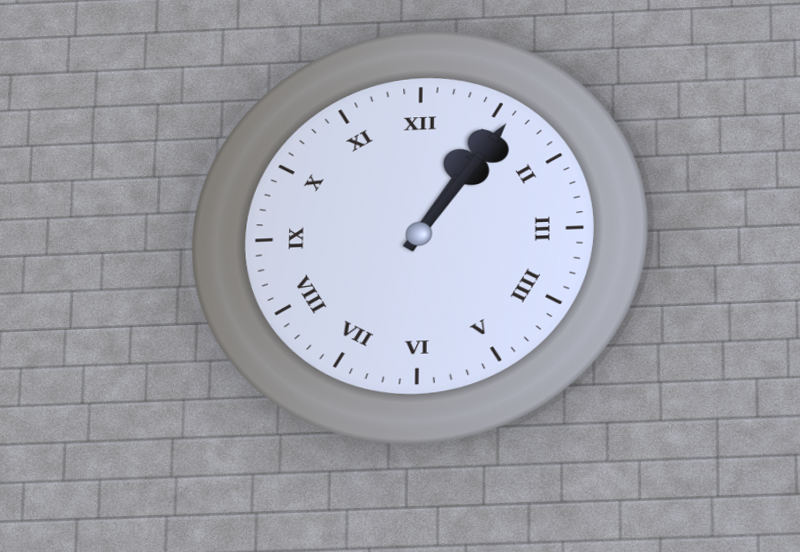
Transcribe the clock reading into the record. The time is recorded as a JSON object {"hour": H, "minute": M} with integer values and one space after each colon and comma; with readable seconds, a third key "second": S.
{"hour": 1, "minute": 6}
